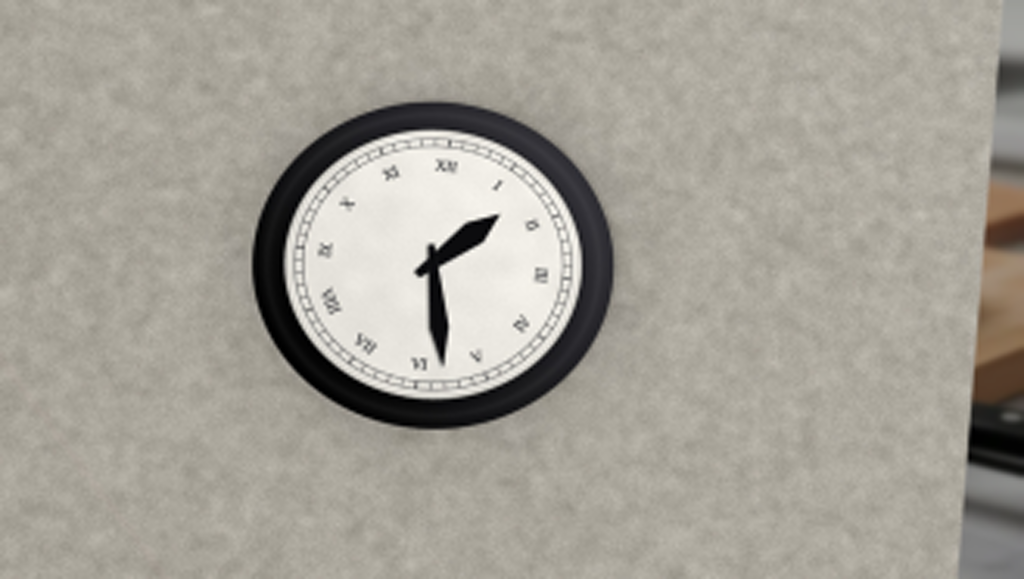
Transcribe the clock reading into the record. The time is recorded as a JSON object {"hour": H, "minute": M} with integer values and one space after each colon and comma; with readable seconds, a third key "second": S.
{"hour": 1, "minute": 28}
